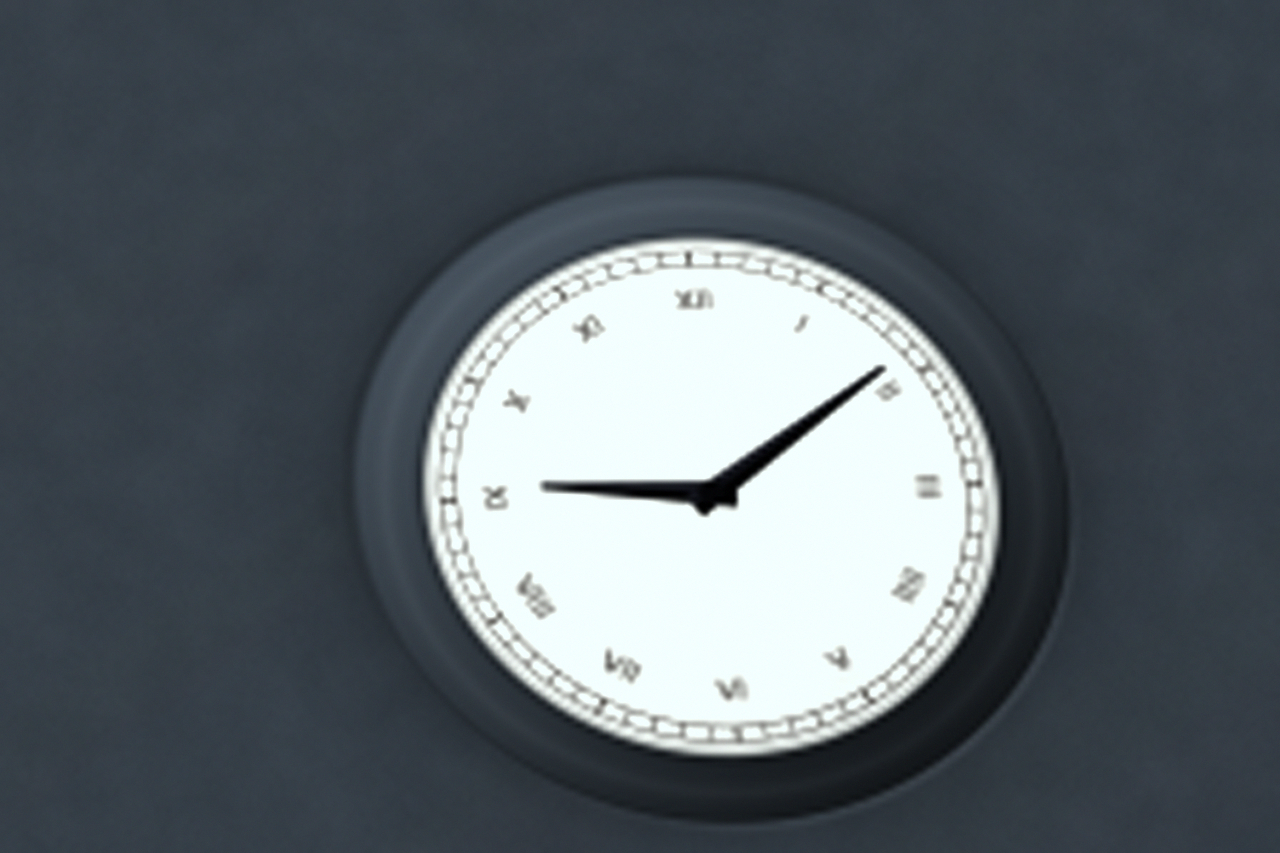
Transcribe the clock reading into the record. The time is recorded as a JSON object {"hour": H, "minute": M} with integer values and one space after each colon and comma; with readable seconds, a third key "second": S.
{"hour": 9, "minute": 9}
